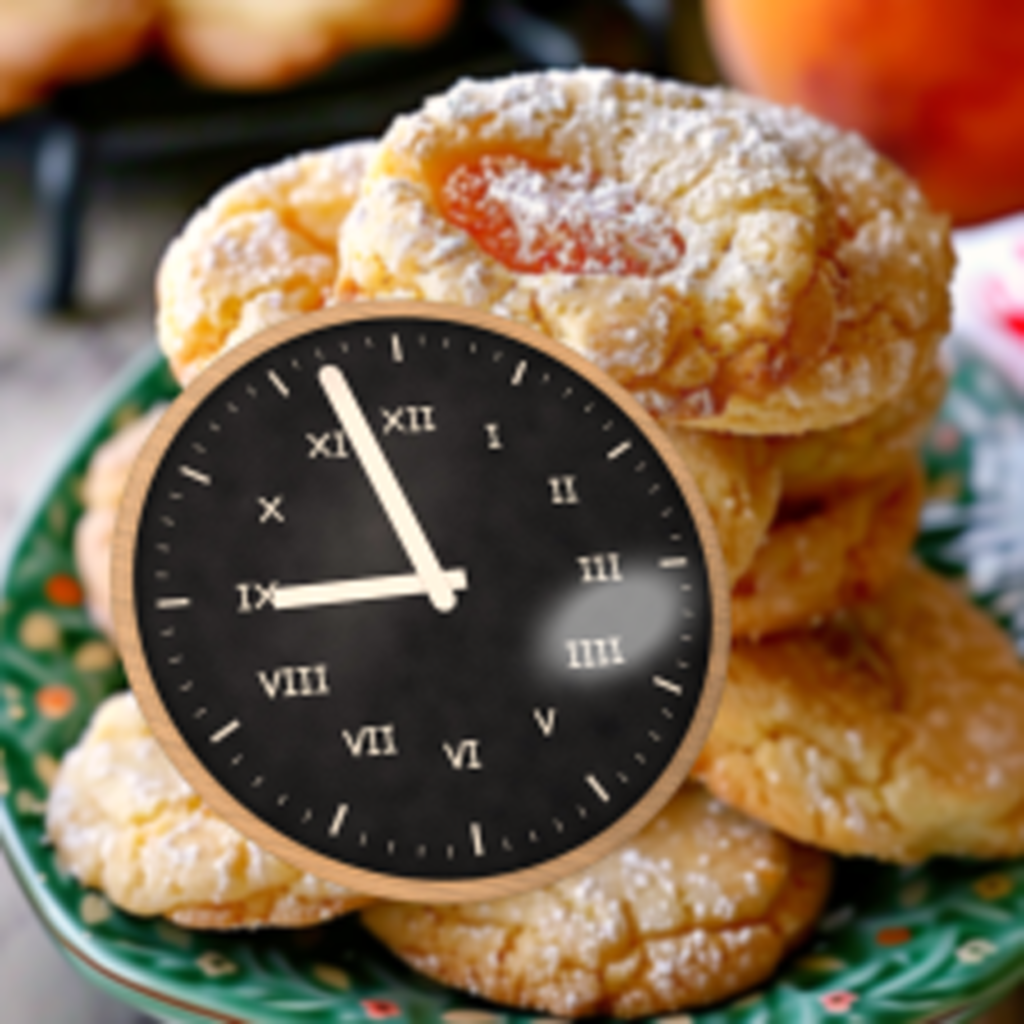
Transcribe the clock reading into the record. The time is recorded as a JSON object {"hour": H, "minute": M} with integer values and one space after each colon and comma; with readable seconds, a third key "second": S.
{"hour": 8, "minute": 57}
